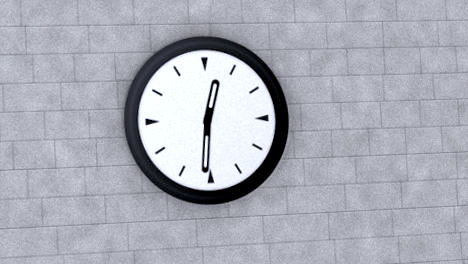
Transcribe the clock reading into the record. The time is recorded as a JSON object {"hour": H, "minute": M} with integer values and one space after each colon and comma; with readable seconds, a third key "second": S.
{"hour": 12, "minute": 31}
